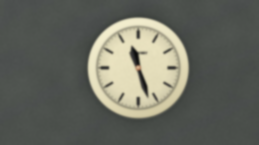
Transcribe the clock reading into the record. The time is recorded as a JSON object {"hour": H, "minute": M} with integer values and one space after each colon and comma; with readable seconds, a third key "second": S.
{"hour": 11, "minute": 27}
